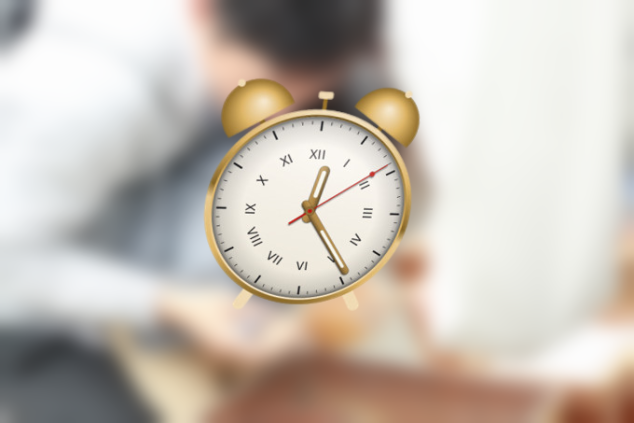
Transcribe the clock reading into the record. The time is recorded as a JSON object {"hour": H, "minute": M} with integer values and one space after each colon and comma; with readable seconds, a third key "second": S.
{"hour": 12, "minute": 24, "second": 9}
